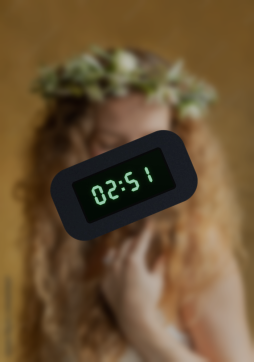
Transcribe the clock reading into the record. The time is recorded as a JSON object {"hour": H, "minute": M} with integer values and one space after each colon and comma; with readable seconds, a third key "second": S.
{"hour": 2, "minute": 51}
